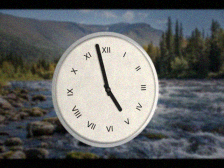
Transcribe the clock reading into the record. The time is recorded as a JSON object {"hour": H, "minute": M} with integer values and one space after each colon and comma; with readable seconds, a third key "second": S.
{"hour": 4, "minute": 58}
